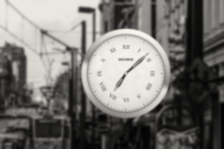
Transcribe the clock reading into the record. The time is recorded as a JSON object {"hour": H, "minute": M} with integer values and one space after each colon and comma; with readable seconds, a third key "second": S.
{"hour": 7, "minute": 8}
